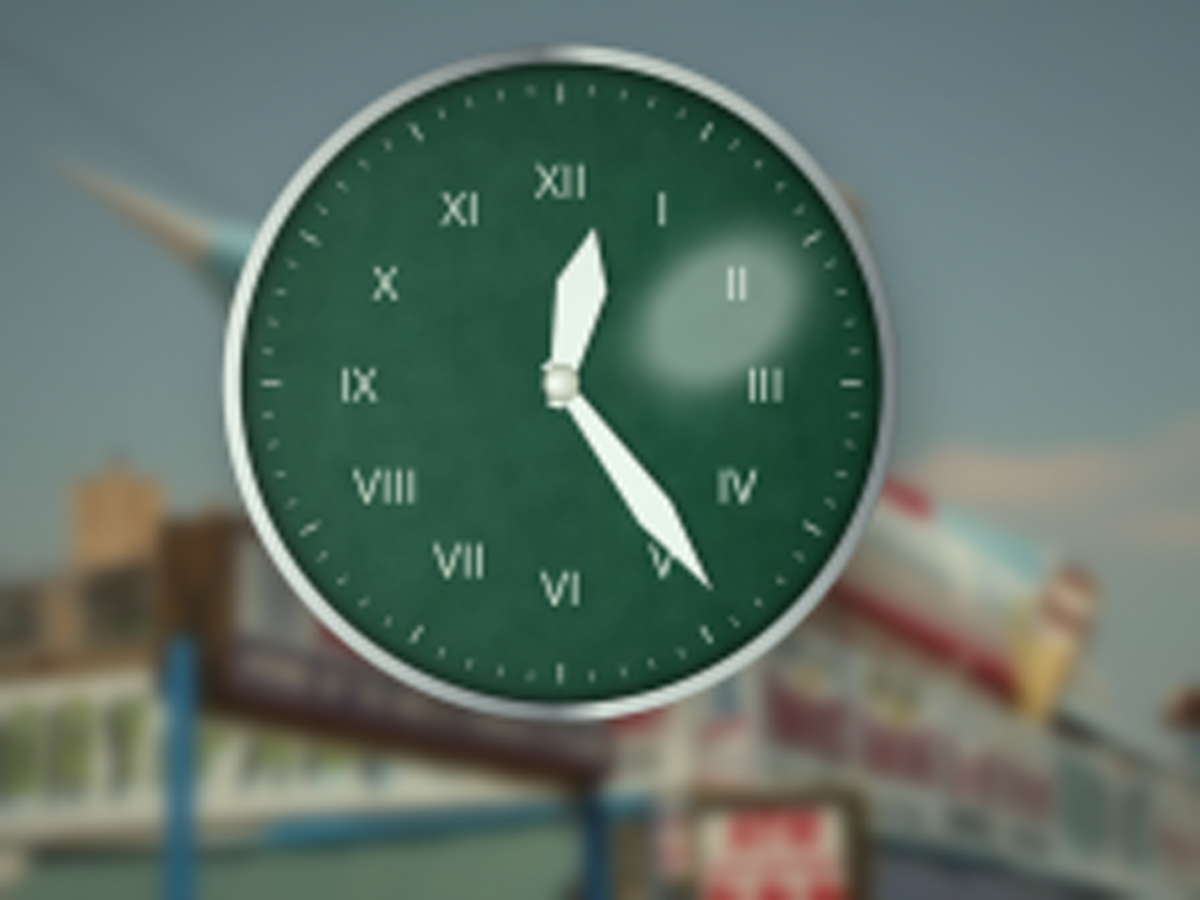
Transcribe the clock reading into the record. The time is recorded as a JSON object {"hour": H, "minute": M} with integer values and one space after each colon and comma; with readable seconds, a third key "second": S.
{"hour": 12, "minute": 24}
